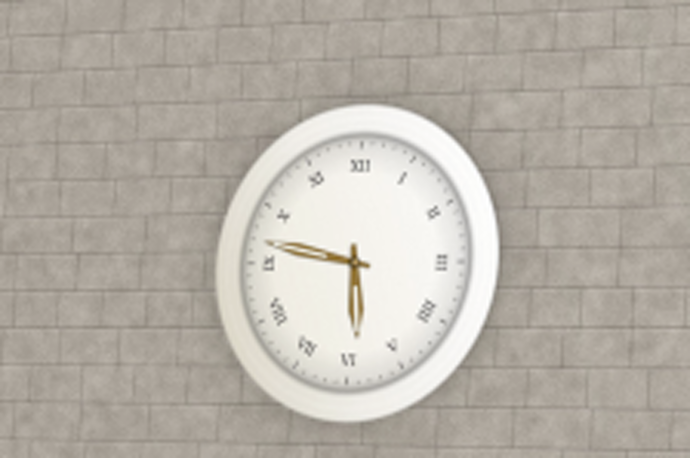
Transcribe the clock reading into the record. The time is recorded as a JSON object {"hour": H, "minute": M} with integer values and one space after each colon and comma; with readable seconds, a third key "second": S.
{"hour": 5, "minute": 47}
